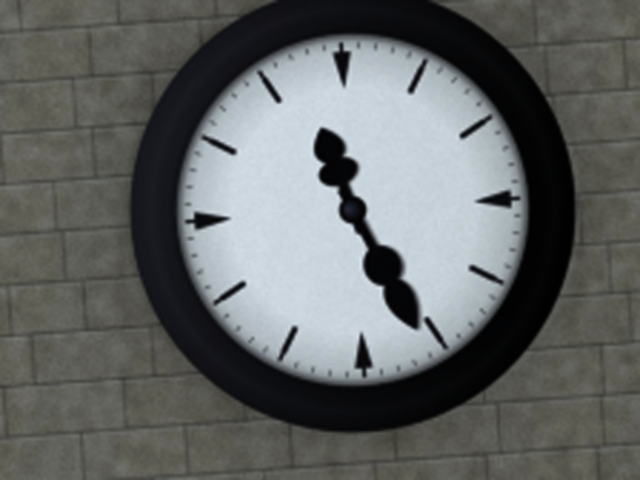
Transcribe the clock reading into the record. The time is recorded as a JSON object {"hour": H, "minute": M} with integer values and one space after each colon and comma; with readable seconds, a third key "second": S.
{"hour": 11, "minute": 26}
